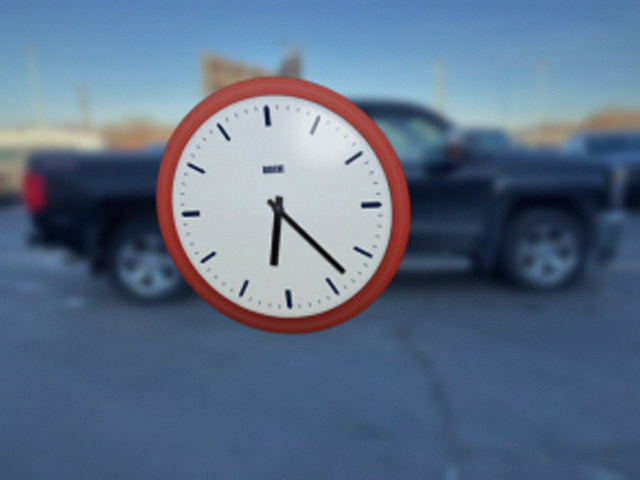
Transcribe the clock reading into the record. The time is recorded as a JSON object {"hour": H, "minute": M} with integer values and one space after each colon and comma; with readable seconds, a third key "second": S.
{"hour": 6, "minute": 23}
